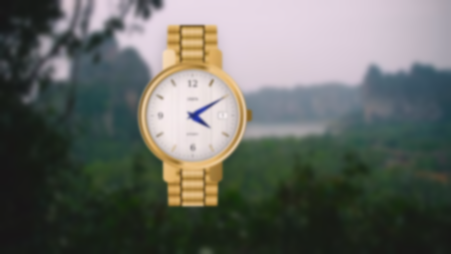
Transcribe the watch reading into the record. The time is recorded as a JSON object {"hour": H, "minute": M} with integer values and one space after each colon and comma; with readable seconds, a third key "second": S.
{"hour": 4, "minute": 10}
